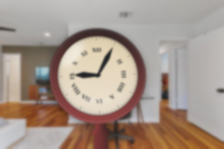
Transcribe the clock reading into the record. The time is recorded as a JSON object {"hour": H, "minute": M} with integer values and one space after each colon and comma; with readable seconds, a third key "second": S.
{"hour": 9, "minute": 5}
